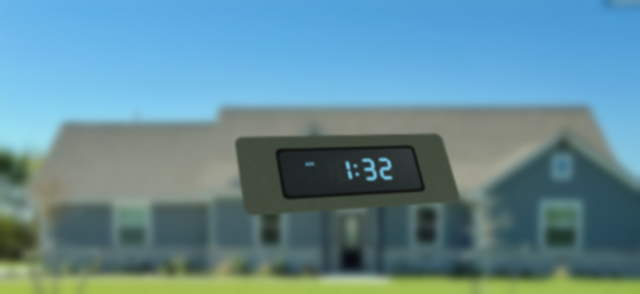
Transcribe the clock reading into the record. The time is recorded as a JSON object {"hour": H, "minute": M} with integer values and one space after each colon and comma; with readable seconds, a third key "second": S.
{"hour": 1, "minute": 32}
